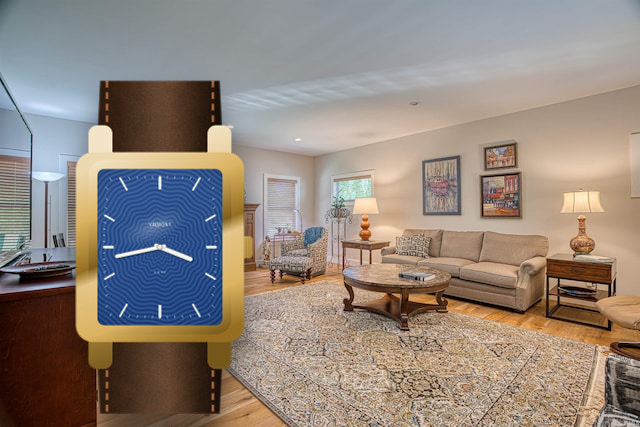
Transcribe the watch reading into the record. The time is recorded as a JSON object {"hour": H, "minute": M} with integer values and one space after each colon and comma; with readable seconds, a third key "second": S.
{"hour": 3, "minute": 43}
